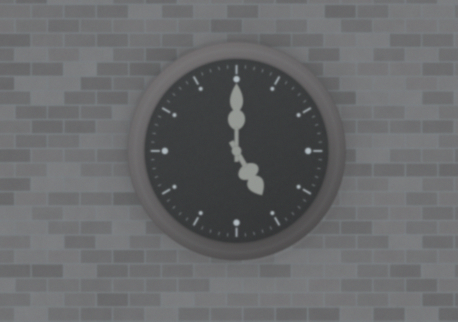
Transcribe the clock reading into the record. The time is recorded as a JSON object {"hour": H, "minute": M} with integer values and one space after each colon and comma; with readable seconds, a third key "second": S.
{"hour": 5, "minute": 0}
